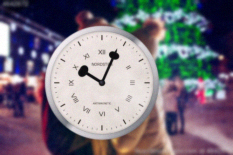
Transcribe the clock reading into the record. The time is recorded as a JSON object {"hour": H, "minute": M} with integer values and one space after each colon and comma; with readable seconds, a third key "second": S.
{"hour": 10, "minute": 4}
